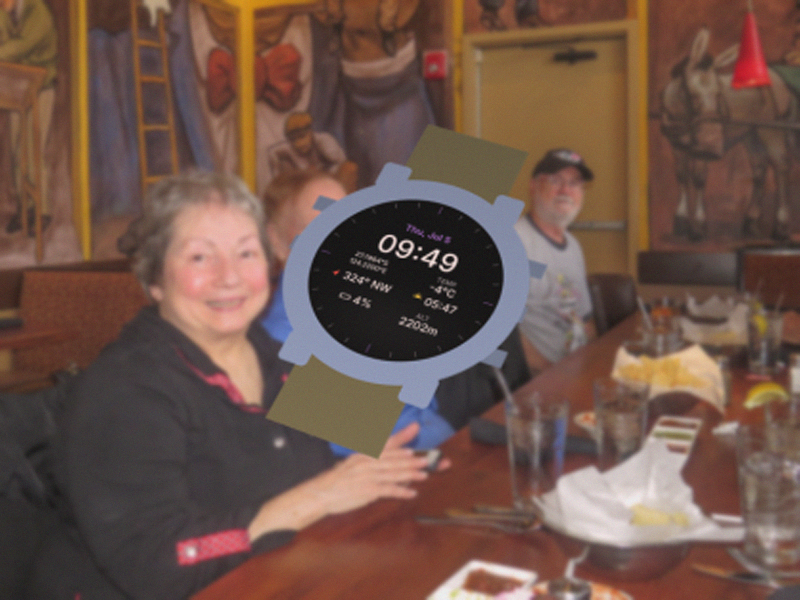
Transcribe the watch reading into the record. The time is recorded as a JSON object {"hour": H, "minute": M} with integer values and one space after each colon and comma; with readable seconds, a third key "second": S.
{"hour": 9, "minute": 49}
